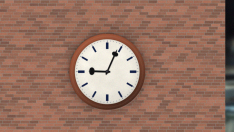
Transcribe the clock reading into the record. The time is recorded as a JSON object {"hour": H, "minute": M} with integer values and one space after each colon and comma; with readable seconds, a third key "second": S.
{"hour": 9, "minute": 4}
